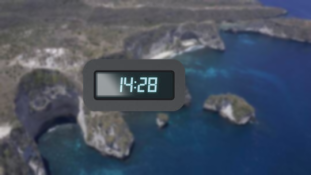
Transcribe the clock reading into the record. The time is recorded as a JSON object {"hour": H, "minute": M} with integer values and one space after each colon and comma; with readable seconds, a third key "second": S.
{"hour": 14, "minute": 28}
